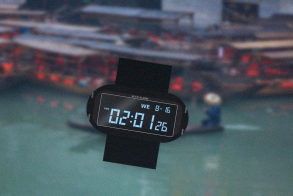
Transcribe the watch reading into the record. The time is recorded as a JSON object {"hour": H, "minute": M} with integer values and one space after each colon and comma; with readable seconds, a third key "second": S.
{"hour": 2, "minute": 1, "second": 26}
